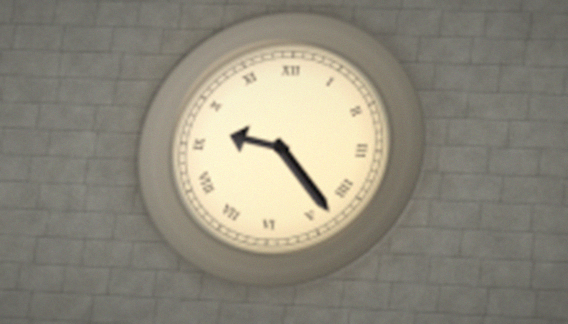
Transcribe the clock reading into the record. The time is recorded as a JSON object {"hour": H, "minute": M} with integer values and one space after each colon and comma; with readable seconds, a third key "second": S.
{"hour": 9, "minute": 23}
